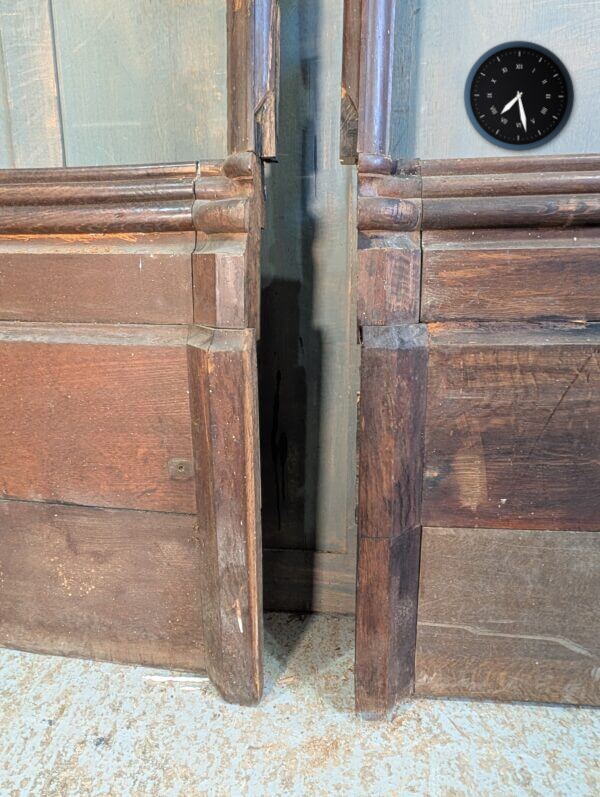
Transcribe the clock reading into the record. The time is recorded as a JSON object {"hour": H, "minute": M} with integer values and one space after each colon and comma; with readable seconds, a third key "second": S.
{"hour": 7, "minute": 28}
